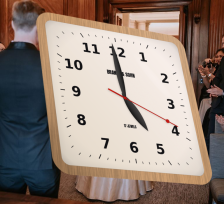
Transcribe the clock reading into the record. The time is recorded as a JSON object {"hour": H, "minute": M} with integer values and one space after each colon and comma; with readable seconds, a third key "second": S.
{"hour": 4, "minute": 59, "second": 19}
